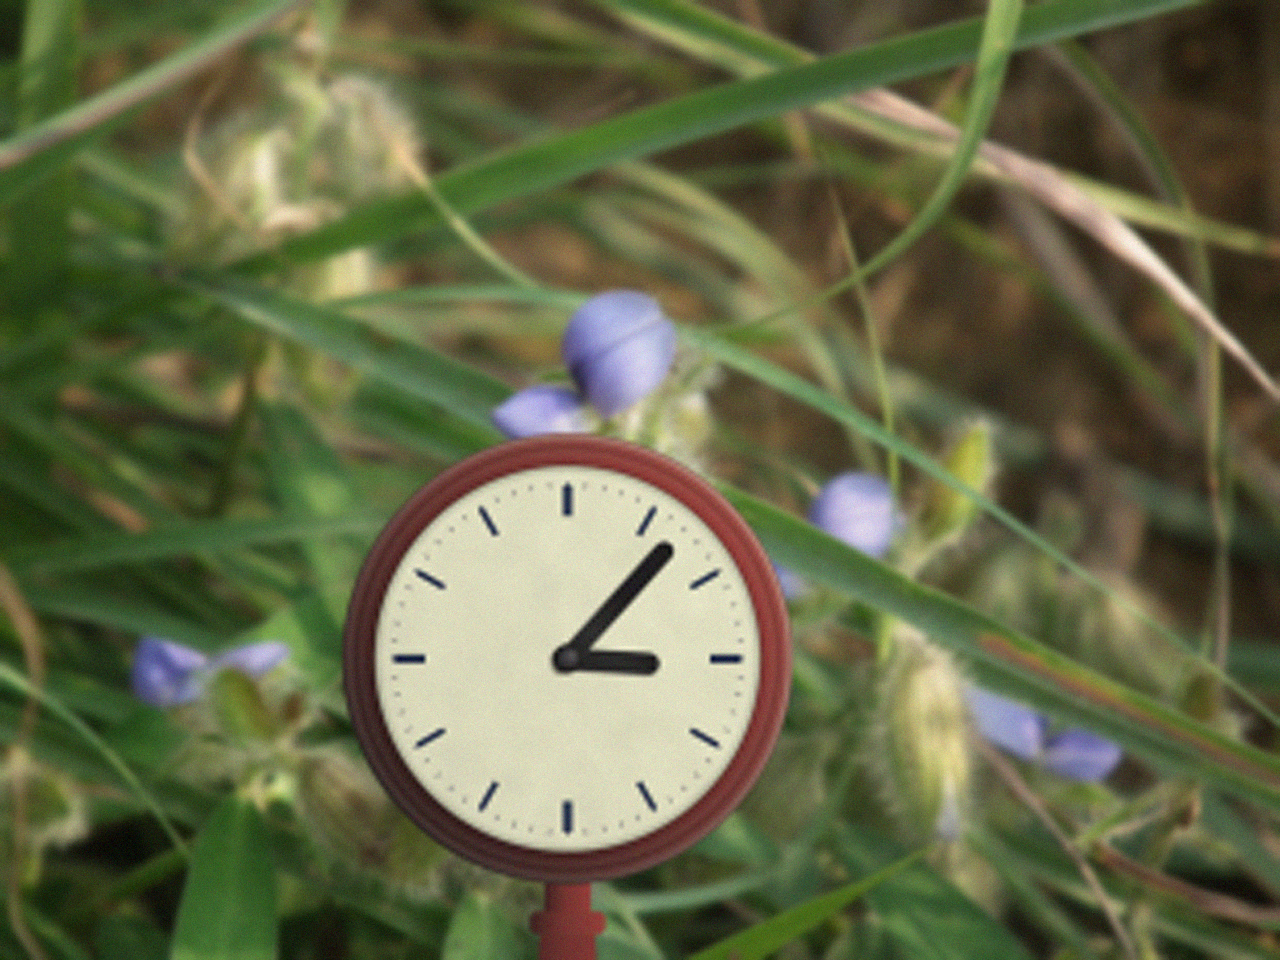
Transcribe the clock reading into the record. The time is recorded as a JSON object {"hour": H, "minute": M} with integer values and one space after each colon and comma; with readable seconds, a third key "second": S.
{"hour": 3, "minute": 7}
